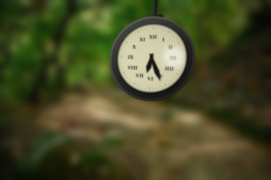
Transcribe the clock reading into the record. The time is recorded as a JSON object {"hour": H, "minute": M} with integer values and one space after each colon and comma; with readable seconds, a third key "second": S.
{"hour": 6, "minute": 26}
